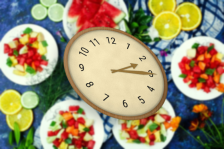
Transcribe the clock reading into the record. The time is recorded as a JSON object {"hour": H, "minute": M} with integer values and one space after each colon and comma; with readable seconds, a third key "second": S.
{"hour": 2, "minute": 15}
